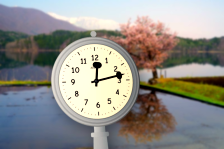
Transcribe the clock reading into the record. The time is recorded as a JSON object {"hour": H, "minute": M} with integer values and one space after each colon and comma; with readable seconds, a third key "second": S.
{"hour": 12, "minute": 13}
